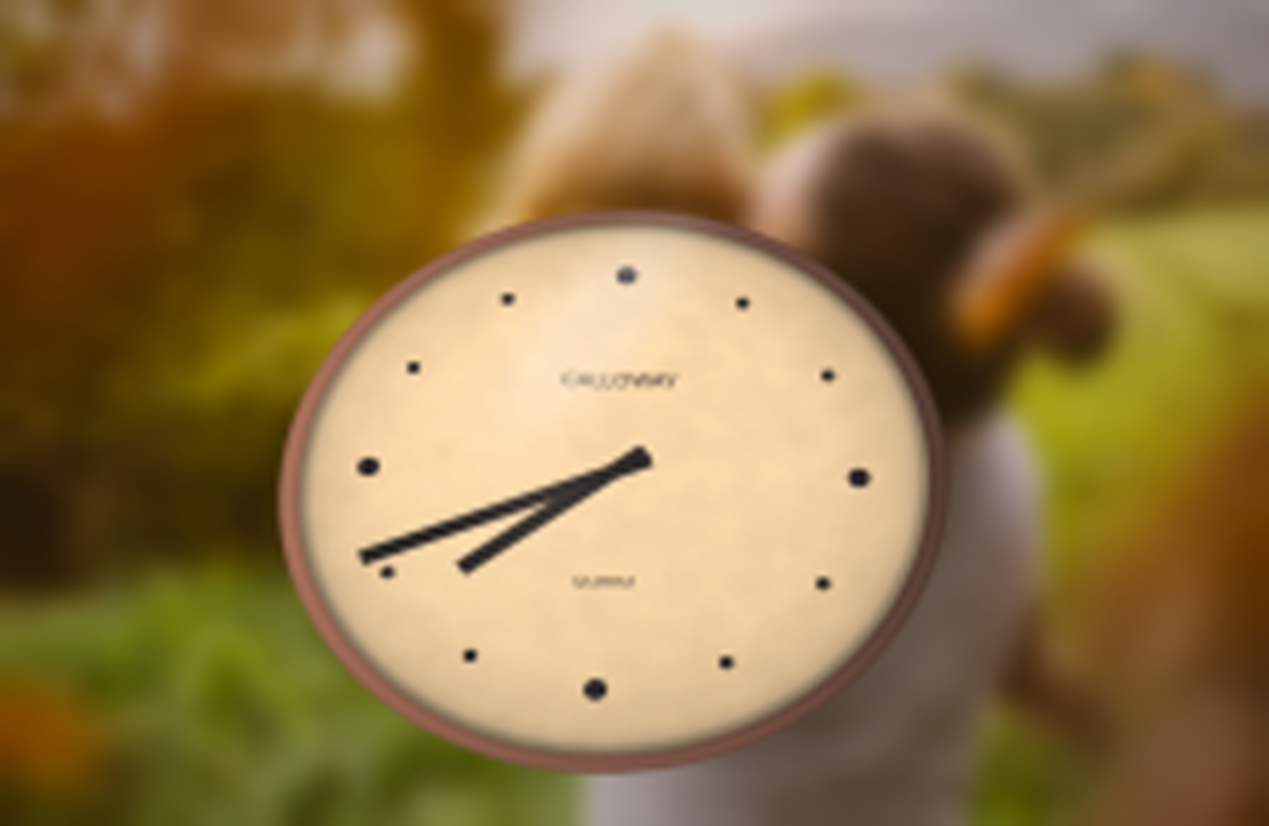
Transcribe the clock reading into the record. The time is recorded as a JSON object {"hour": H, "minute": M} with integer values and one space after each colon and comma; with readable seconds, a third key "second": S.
{"hour": 7, "minute": 41}
